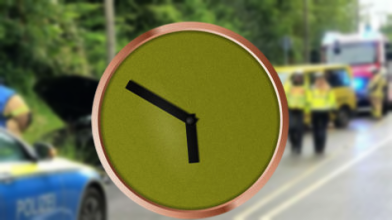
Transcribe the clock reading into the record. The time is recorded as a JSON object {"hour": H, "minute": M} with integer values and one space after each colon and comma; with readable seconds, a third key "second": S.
{"hour": 5, "minute": 50}
